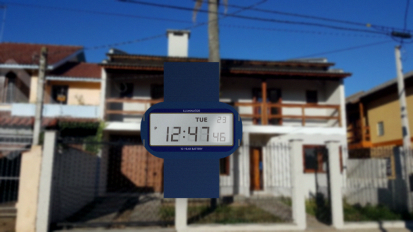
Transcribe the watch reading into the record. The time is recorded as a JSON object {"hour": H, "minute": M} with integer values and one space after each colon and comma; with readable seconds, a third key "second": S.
{"hour": 12, "minute": 47, "second": 46}
